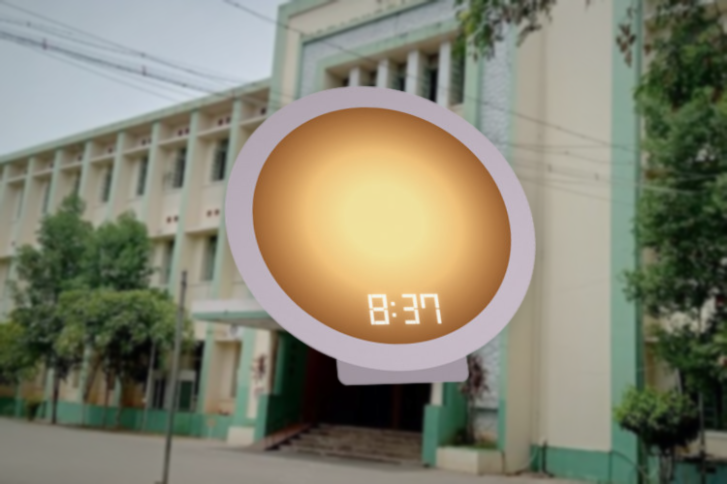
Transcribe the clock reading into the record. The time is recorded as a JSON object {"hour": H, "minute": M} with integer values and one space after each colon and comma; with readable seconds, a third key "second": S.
{"hour": 8, "minute": 37}
